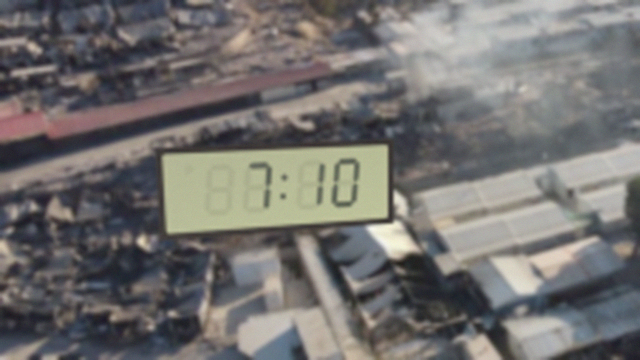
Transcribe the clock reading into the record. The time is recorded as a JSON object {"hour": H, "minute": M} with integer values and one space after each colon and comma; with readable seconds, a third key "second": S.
{"hour": 7, "minute": 10}
